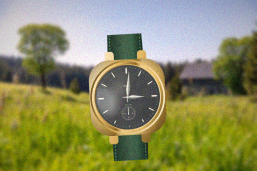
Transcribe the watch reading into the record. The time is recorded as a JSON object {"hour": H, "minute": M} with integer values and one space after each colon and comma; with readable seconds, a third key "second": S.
{"hour": 3, "minute": 1}
